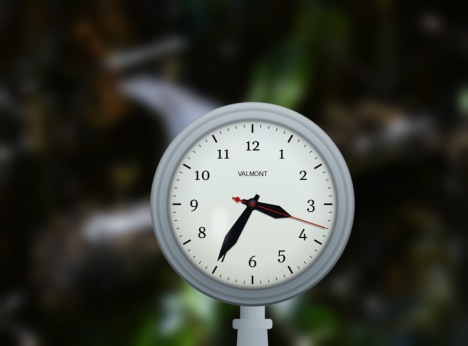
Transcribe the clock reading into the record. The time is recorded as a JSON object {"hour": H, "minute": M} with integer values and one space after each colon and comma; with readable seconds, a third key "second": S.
{"hour": 3, "minute": 35, "second": 18}
